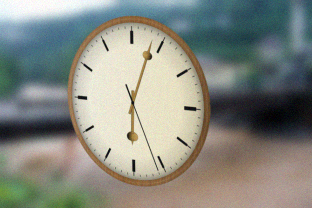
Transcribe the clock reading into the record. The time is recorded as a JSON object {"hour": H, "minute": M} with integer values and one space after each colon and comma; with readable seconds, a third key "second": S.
{"hour": 6, "minute": 3, "second": 26}
